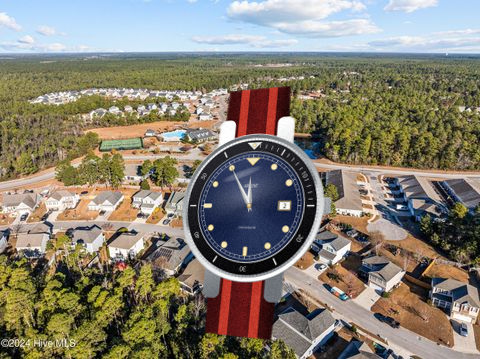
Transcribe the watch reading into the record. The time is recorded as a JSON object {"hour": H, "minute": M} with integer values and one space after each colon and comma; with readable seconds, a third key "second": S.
{"hour": 11, "minute": 55}
